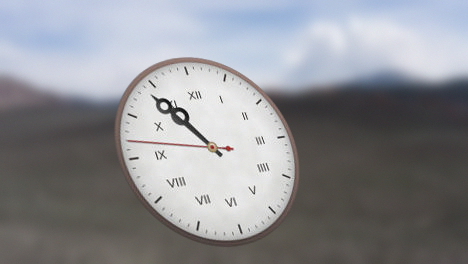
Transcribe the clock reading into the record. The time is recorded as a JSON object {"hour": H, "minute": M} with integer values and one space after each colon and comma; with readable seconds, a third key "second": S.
{"hour": 10, "minute": 53, "second": 47}
